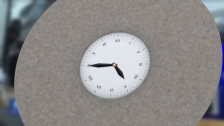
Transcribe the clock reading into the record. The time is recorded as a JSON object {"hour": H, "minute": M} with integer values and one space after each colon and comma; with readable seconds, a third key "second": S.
{"hour": 4, "minute": 45}
